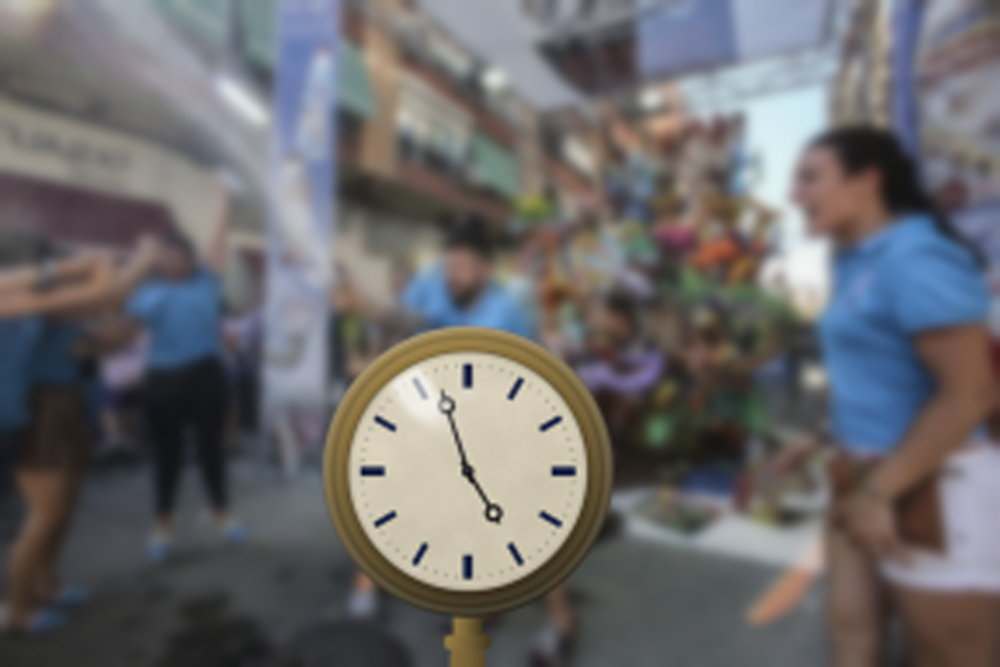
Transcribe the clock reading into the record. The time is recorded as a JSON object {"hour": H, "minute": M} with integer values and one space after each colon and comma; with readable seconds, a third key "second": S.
{"hour": 4, "minute": 57}
